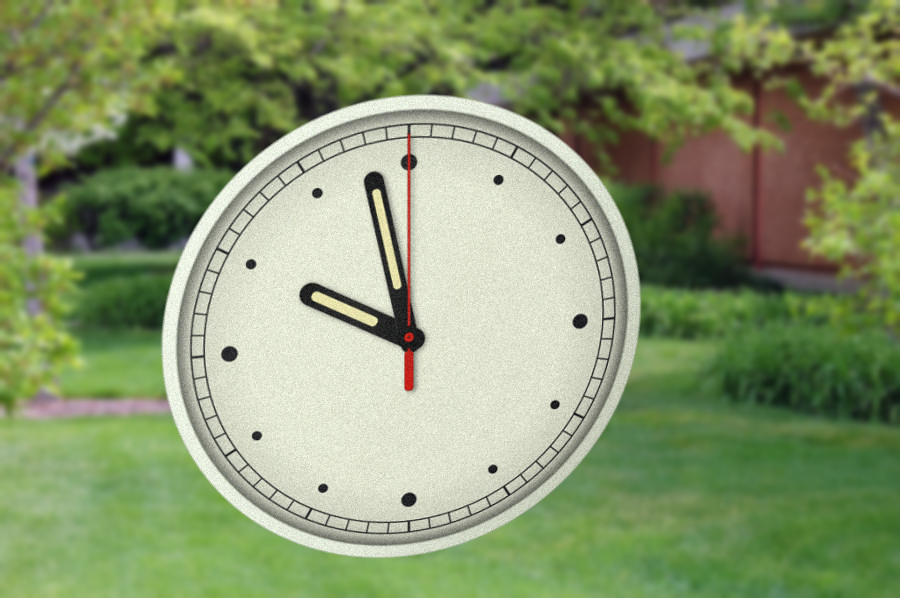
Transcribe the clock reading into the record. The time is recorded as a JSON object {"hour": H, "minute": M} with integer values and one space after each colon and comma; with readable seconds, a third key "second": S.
{"hour": 9, "minute": 58, "second": 0}
